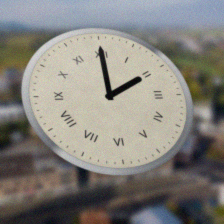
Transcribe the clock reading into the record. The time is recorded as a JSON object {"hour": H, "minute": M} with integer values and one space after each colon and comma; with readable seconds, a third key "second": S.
{"hour": 2, "minute": 0}
